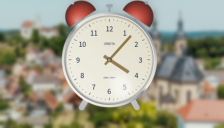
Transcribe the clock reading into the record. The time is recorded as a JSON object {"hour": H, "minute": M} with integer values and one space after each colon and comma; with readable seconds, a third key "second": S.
{"hour": 4, "minute": 7}
